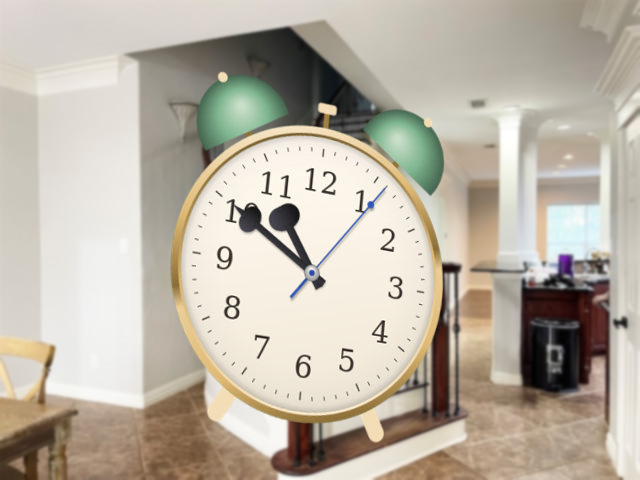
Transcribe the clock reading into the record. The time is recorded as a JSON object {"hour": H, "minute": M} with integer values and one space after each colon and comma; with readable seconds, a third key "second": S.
{"hour": 10, "minute": 50, "second": 6}
